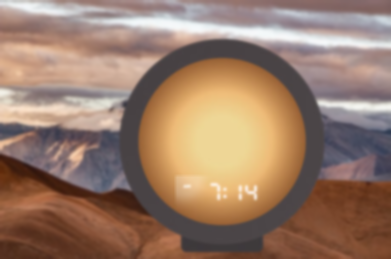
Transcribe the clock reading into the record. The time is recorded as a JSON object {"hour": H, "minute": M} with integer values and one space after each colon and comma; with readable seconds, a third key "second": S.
{"hour": 7, "minute": 14}
